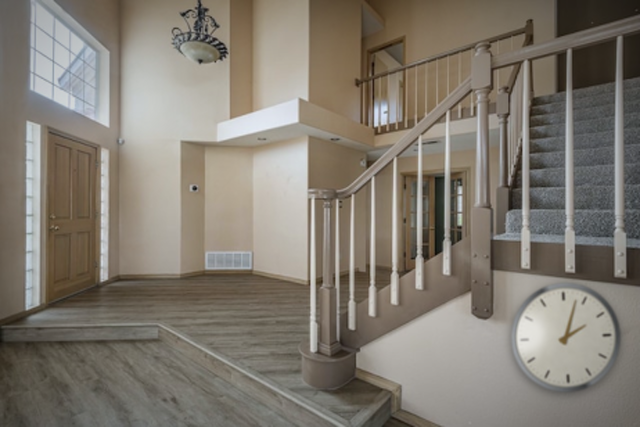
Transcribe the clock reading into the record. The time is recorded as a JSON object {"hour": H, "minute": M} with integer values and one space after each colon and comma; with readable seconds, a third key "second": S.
{"hour": 2, "minute": 3}
